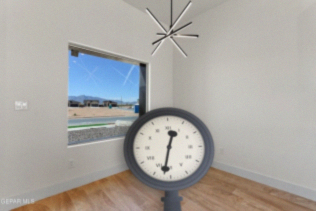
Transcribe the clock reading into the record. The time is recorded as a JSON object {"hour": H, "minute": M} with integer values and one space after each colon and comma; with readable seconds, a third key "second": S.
{"hour": 12, "minute": 32}
